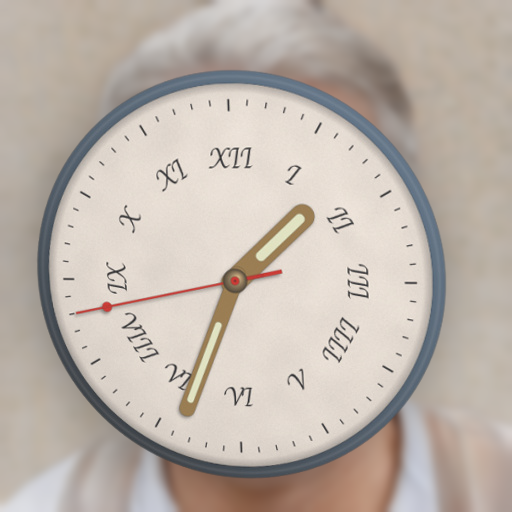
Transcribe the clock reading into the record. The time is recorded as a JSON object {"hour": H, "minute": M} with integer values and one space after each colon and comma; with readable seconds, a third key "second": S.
{"hour": 1, "minute": 33, "second": 43}
